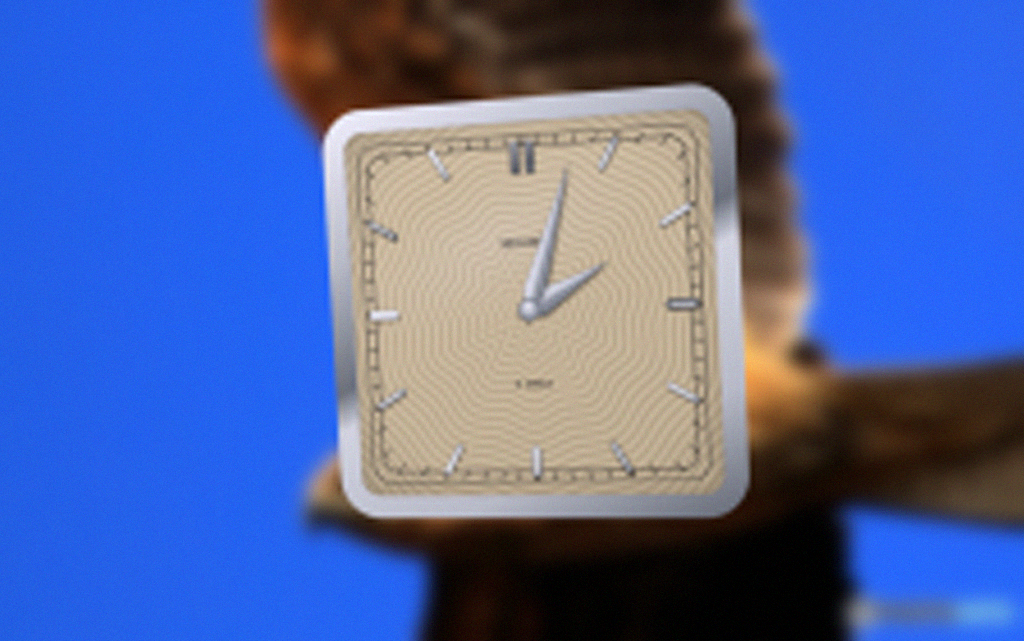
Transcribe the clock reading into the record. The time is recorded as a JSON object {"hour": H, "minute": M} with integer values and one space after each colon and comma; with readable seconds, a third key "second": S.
{"hour": 2, "minute": 3}
